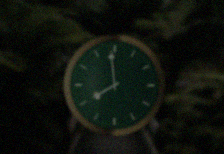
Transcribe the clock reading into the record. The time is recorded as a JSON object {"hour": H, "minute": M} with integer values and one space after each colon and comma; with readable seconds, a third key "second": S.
{"hour": 7, "minute": 59}
